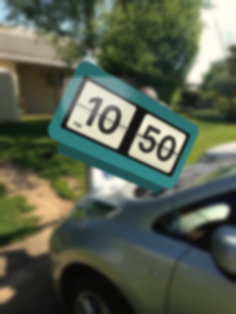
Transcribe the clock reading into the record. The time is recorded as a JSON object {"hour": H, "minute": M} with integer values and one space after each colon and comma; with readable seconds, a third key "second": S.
{"hour": 10, "minute": 50}
